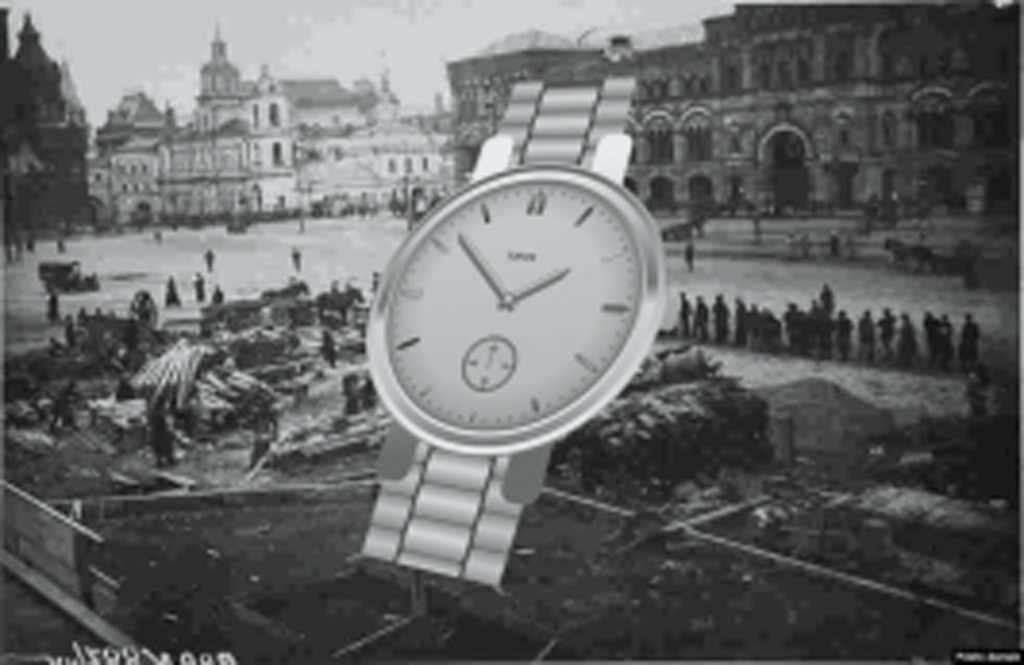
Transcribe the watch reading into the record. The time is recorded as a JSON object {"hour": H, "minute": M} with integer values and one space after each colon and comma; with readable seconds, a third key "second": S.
{"hour": 1, "minute": 52}
